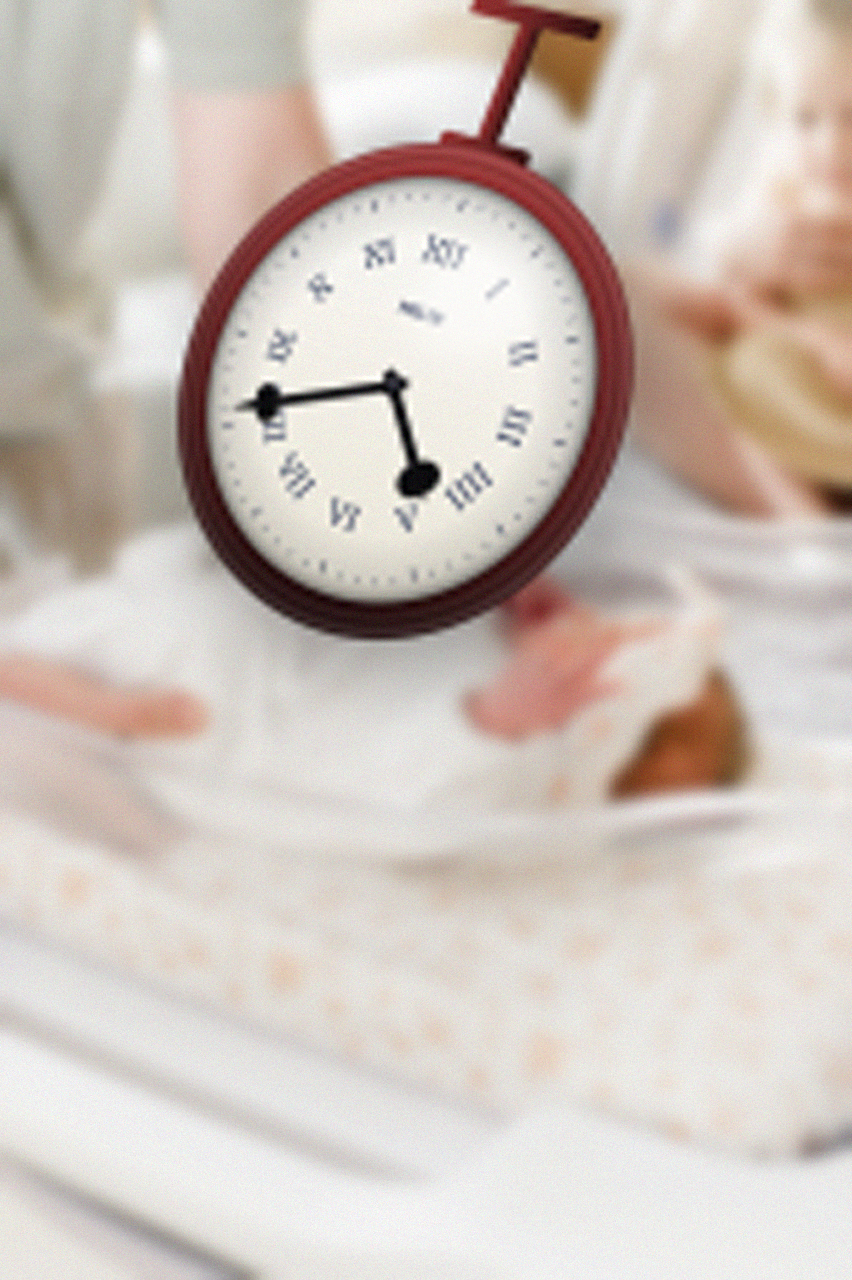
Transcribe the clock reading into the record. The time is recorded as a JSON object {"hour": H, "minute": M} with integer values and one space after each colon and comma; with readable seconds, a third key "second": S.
{"hour": 4, "minute": 41}
